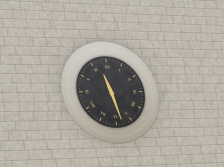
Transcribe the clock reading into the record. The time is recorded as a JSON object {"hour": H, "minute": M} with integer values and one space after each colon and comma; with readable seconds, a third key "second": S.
{"hour": 11, "minute": 28}
